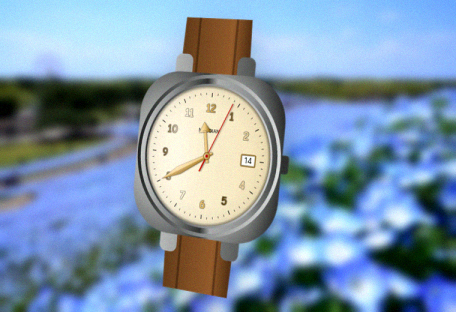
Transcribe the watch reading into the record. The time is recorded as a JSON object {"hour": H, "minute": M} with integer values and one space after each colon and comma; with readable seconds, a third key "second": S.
{"hour": 11, "minute": 40, "second": 4}
